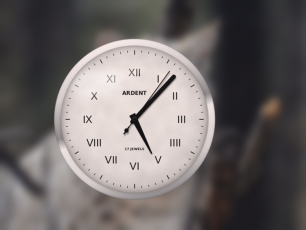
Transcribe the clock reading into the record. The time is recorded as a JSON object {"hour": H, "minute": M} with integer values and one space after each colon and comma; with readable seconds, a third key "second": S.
{"hour": 5, "minute": 7, "second": 6}
